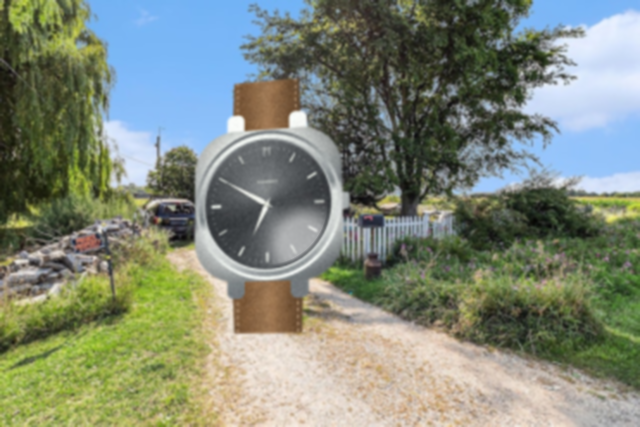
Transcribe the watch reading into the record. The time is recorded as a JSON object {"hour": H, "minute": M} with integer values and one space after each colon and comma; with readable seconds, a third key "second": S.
{"hour": 6, "minute": 50}
